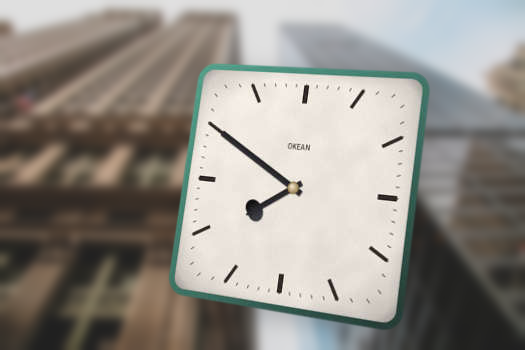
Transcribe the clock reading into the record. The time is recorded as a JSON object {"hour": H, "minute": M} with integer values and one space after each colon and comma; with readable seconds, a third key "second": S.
{"hour": 7, "minute": 50}
